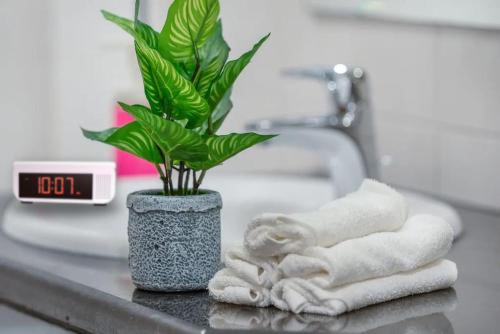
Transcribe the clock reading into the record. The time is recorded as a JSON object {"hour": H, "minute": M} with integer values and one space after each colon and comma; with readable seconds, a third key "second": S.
{"hour": 10, "minute": 7}
